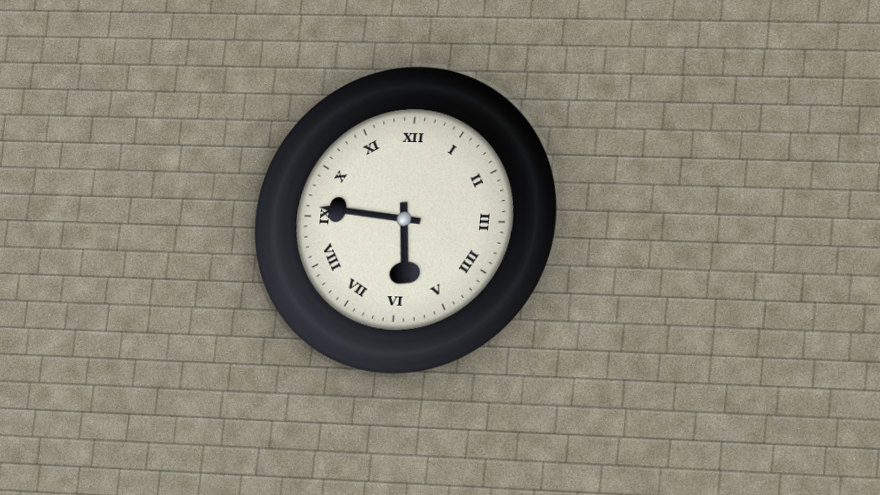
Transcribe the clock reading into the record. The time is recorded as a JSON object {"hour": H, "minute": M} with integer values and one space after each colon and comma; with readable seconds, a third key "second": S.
{"hour": 5, "minute": 46}
